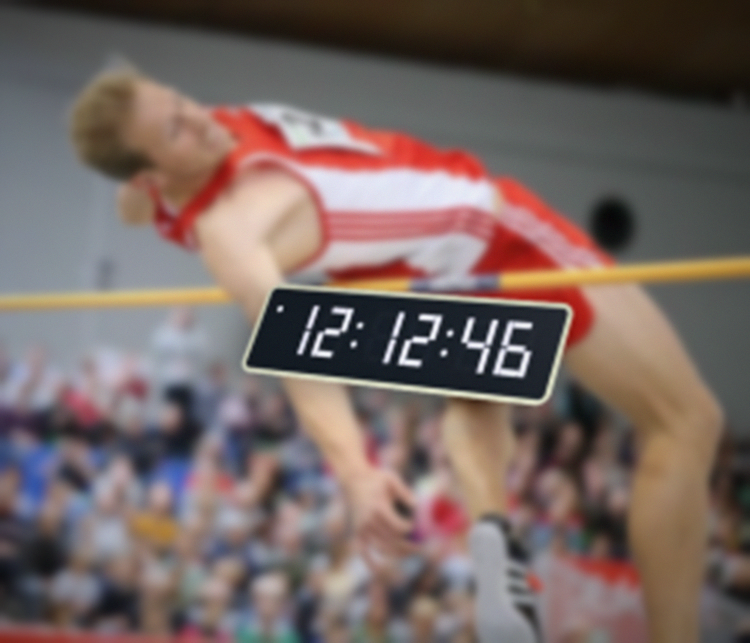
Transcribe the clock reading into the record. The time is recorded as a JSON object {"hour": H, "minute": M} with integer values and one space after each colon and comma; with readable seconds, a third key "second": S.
{"hour": 12, "minute": 12, "second": 46}
